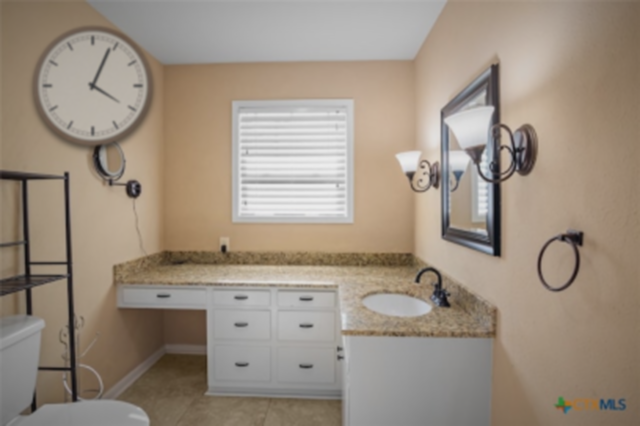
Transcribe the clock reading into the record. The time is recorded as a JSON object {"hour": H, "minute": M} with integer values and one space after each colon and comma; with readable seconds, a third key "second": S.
{"hour": 4, "minute": 4}
